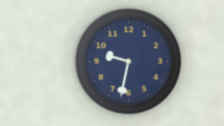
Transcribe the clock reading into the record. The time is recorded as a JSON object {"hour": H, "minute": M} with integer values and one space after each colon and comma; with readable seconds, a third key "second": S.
{"hour": 9, "minute": 32}
